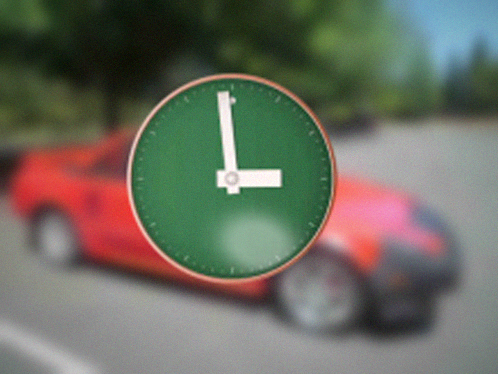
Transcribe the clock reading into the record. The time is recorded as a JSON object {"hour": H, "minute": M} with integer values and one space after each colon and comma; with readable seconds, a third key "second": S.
{"hour": 2, "minute": 59}
